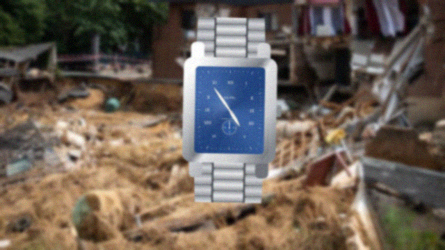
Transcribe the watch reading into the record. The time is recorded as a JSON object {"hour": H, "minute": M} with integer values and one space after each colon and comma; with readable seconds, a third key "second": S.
{"hour": 4, "minute": 54}
